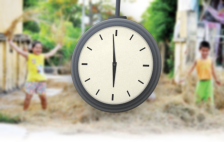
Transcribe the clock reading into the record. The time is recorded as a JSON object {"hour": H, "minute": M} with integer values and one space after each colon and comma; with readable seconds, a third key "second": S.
{"hour": 5, "minute": 59}
